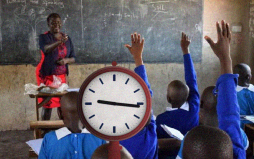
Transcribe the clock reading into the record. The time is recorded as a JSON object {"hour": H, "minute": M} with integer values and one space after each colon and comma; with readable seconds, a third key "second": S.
{"hour": 9, "minute": 16}
